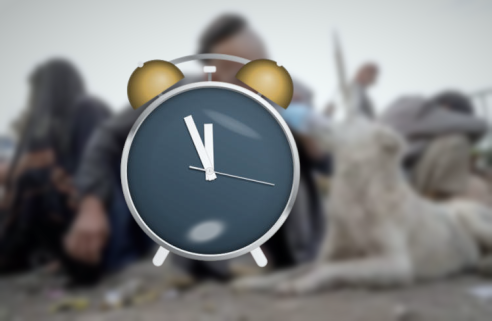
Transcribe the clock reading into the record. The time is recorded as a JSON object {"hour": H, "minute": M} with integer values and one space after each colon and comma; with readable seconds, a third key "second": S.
{"hour": 11, "minute": 56, "second": 17}
